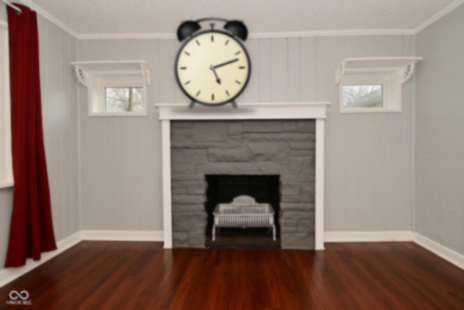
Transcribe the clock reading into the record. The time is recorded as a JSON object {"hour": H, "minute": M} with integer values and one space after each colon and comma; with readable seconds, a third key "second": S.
{"hour": 5, "minute": 12}
